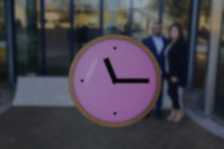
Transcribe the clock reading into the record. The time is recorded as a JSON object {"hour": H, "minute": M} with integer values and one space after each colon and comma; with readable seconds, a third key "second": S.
{"hour": 11, "minute": 15}
